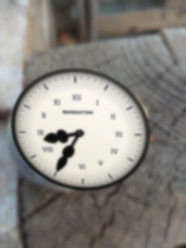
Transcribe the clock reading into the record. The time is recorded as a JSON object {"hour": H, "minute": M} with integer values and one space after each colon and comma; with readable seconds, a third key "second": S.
{"hour": 8, "minute": 35}
